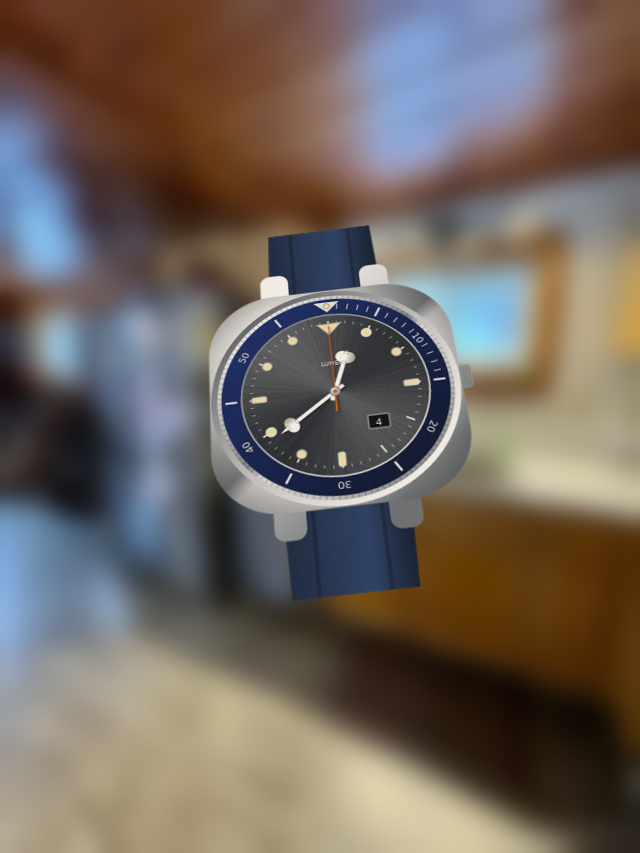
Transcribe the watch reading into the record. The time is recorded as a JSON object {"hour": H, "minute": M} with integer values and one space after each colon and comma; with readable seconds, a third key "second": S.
{"hour": 12, "minute": 39, "second": 0}
